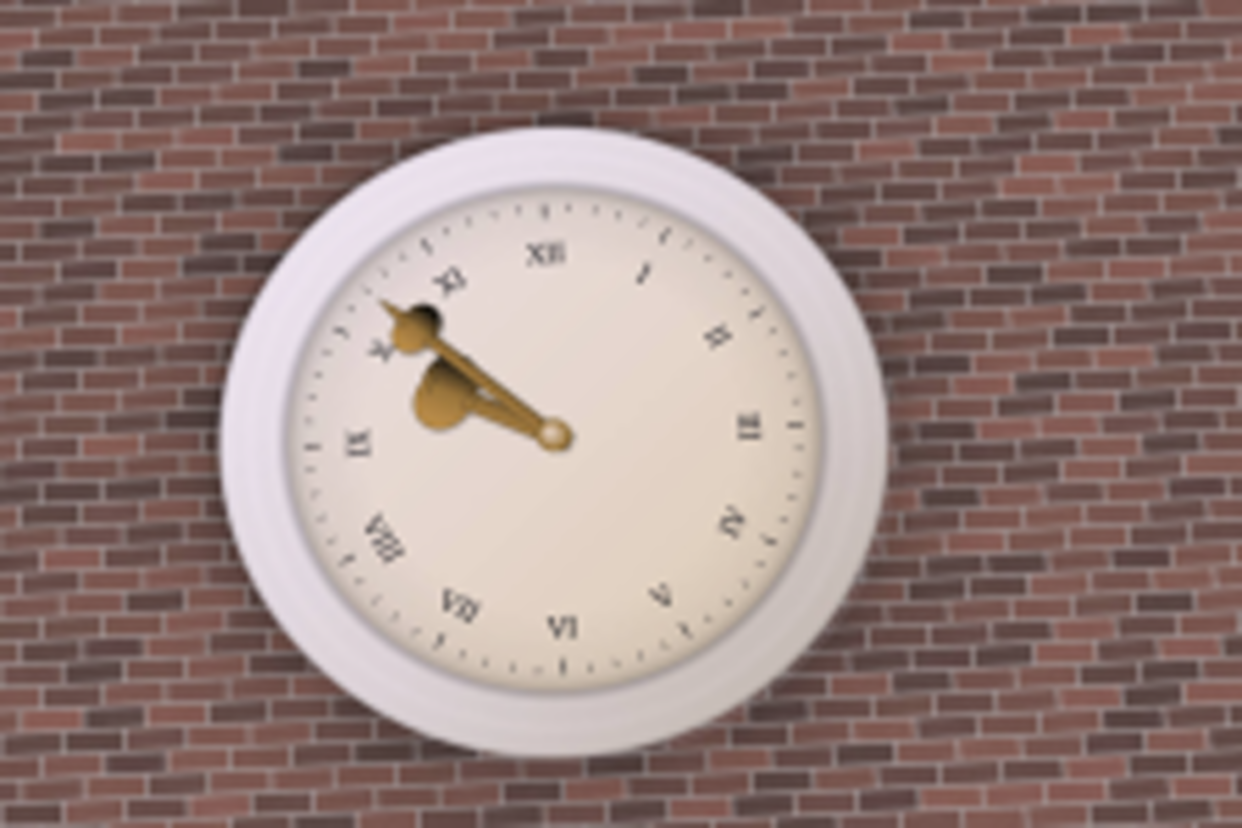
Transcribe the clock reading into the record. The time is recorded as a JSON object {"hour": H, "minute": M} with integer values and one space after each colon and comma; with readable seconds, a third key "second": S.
{"hour": 9, "minute": 52}
